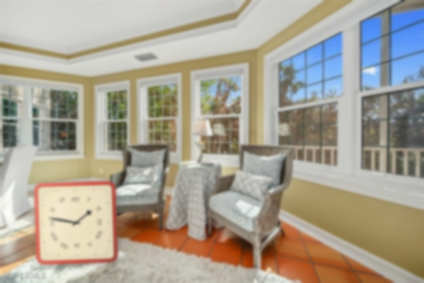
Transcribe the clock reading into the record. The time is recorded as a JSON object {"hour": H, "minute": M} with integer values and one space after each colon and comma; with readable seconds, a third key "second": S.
{"hour": 1, "minute": 47}
